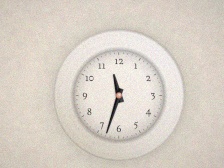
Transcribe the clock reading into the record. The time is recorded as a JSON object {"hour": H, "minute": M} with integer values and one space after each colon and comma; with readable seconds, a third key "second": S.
{"hour": 11, "minute": 33}
